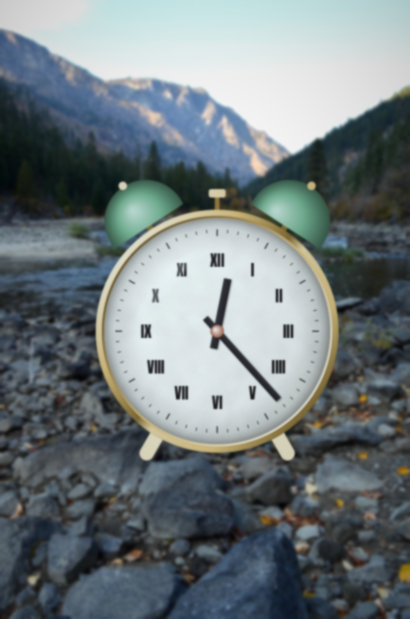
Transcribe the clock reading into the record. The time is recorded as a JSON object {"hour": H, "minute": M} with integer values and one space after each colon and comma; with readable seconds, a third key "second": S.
{"hour": 12, "minute": 23}
